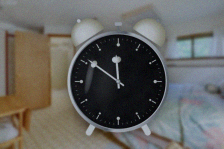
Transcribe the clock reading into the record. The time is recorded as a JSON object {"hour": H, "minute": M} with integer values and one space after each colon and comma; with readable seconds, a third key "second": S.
{"hour": 11, "minute": 51}
